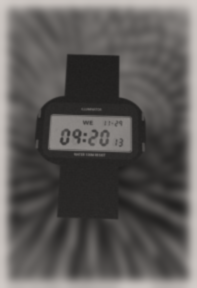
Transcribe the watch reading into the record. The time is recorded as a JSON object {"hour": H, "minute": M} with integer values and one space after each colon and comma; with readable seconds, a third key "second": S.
{"hour": 9, "minute": 20}
